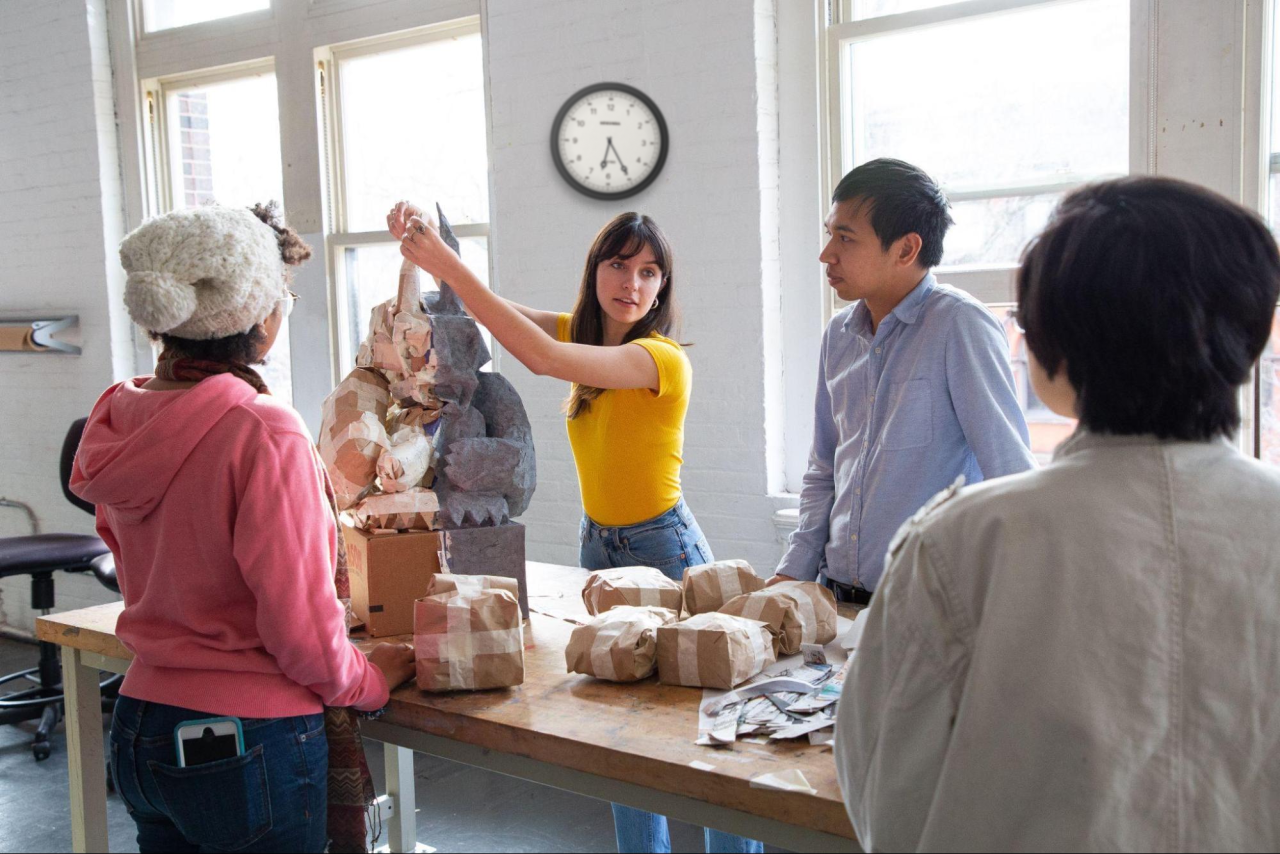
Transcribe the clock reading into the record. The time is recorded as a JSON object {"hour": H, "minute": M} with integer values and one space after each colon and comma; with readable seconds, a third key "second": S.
{"hour": 6, "minute": 25}
